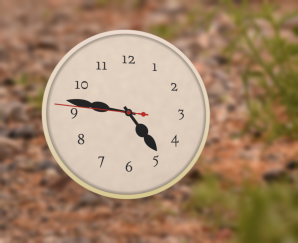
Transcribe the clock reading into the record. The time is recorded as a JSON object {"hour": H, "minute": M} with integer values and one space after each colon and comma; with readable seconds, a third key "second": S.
{"hour": 4, "minute": 46, "second": 46}
